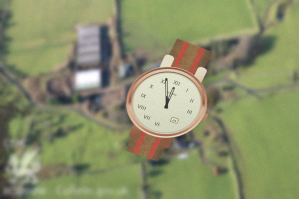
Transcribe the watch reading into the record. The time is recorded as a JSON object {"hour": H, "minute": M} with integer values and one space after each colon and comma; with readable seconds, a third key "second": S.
{"hour": 11, "minute": 56}
